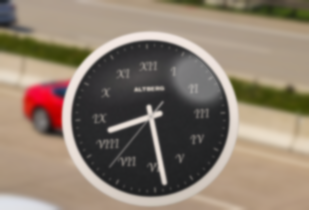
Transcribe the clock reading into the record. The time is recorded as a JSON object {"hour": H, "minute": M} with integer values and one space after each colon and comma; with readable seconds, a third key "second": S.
{"hour": 8, "minute": 28, "second": 37}
